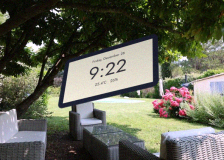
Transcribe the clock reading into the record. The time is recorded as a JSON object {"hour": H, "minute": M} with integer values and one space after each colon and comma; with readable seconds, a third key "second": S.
{"hour": 9, "minute": 22}
